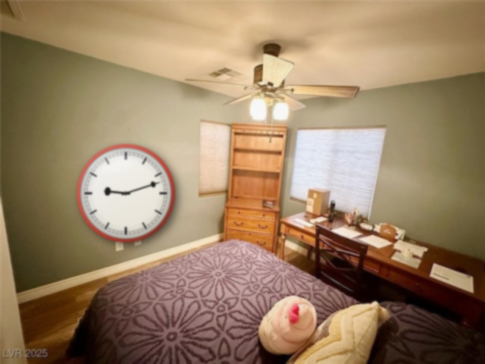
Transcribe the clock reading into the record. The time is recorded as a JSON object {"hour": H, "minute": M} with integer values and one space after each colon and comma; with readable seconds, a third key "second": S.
{"hour": 9, "minute": 12}
